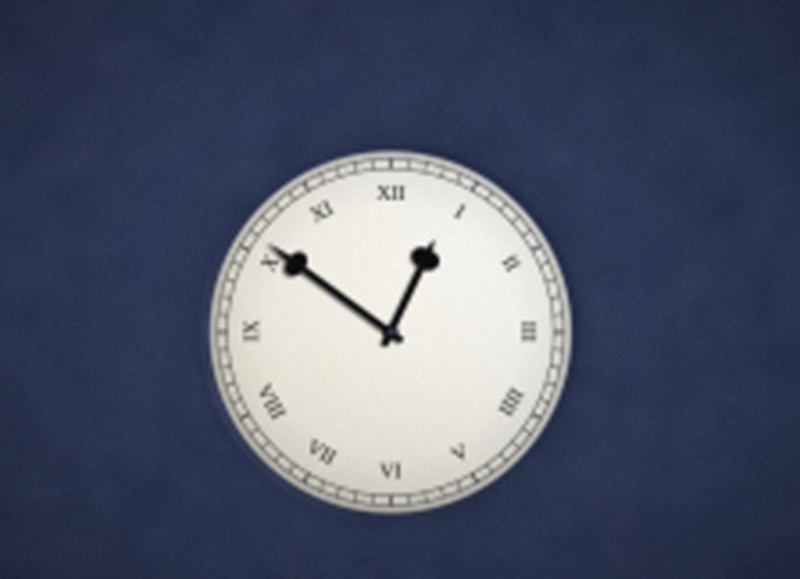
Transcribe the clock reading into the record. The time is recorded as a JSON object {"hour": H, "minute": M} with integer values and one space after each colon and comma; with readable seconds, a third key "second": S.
{"hour": 12, "minute": 51}
